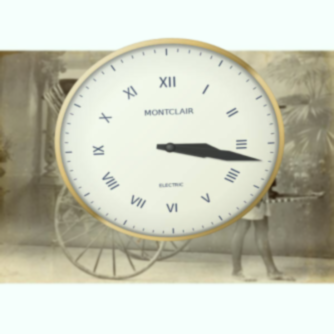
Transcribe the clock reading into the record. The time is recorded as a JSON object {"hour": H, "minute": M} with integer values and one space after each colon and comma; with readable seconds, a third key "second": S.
{"hour": 3, "minute": 17}
